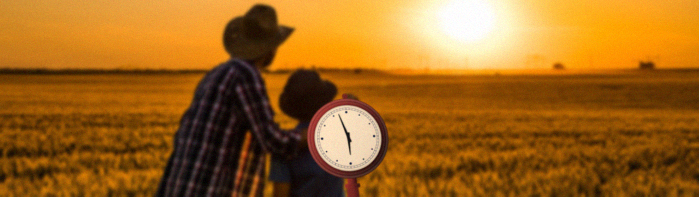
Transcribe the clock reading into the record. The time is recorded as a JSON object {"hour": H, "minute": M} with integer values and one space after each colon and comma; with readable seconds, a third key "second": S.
{"hour": 5, "minute": 57}
